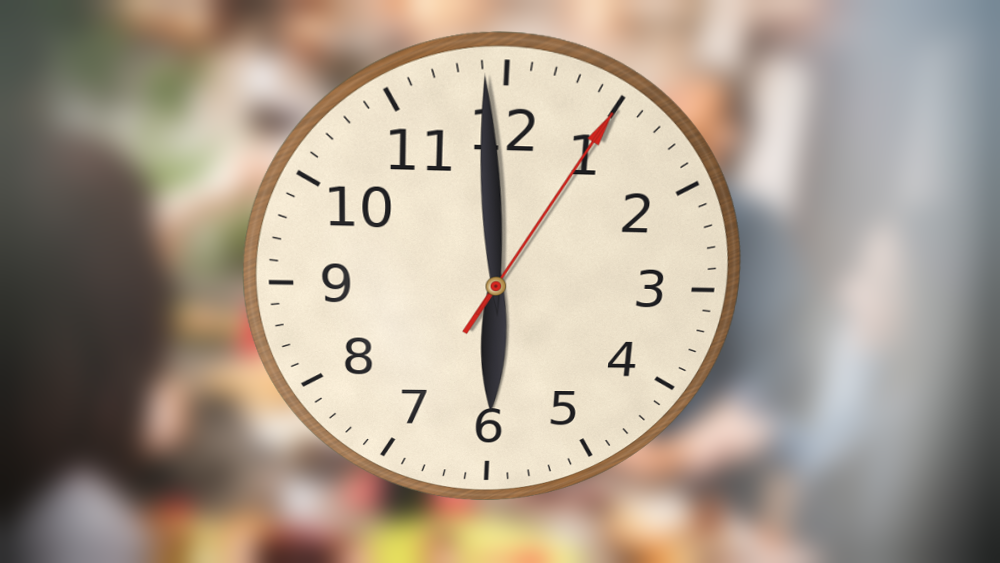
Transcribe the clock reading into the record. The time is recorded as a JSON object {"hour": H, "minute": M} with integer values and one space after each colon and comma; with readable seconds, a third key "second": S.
{"hour": 5, "minute": 59, "second": 5}
